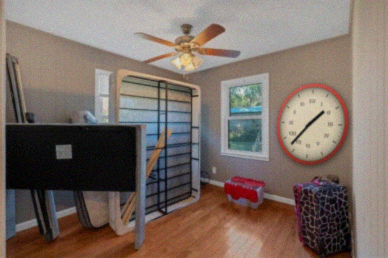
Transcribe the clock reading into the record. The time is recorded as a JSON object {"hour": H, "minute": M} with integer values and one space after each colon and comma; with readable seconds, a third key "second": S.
{"hour": 1, "minute": 37}
